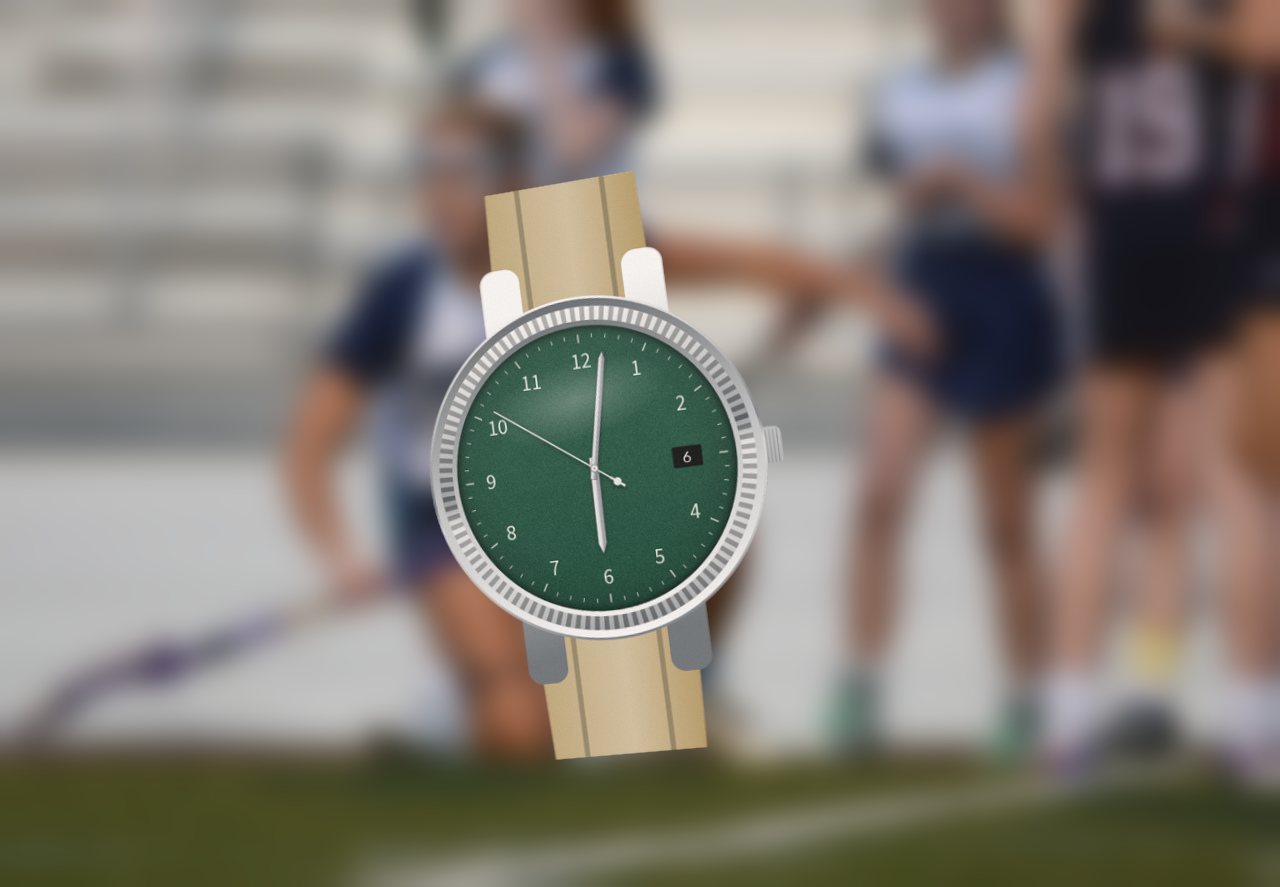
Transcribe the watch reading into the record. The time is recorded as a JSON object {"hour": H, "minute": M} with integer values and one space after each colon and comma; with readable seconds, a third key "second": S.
{"hour": 6, "minute": 1, "second": 51}
